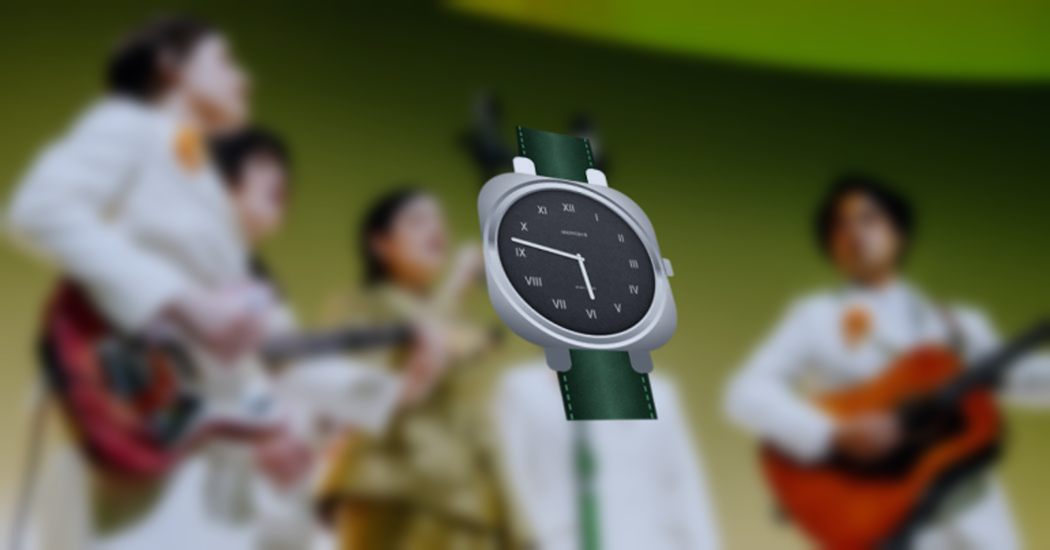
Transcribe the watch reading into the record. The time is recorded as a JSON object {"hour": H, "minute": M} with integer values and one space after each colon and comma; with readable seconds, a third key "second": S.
{"hour": 5, "minute": 47}
